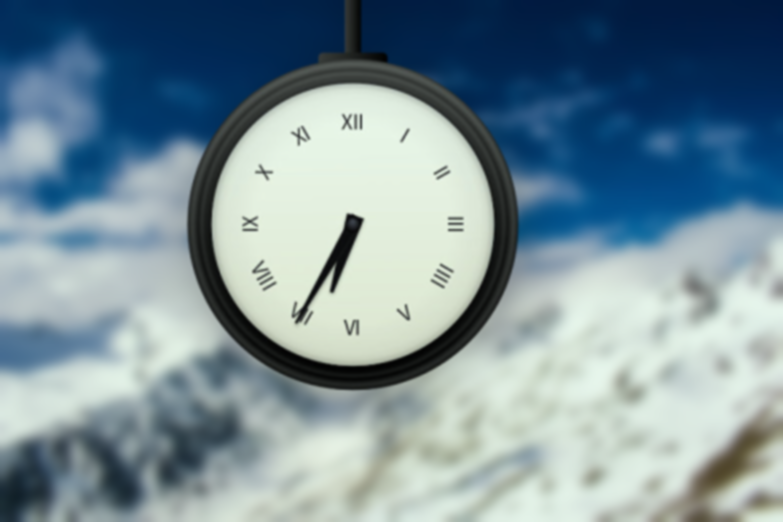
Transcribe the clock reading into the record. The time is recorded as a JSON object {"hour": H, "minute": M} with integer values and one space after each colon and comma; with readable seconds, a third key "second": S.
{"hour": 6, "minute": 35}
